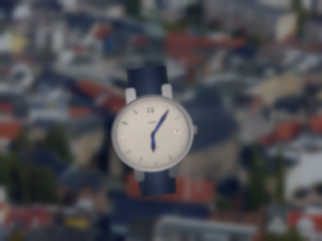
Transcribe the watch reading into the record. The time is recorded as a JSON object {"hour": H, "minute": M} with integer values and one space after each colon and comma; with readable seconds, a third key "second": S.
{"hour": 6, "minute": 6}
